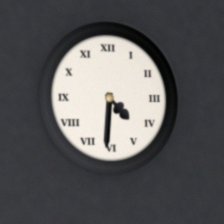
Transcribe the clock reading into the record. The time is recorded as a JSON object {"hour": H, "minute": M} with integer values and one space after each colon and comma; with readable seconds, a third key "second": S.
{"hour": 4, "minute": 31}
